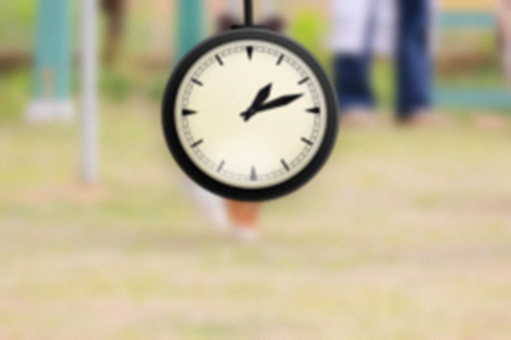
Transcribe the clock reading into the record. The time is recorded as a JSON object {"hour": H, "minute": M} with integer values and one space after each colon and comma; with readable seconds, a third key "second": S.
{"hour": 1, "minute": 12}
